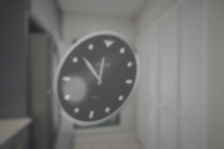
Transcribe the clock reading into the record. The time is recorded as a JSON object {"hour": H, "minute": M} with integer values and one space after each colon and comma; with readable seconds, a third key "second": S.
{"hour": 11, "minute": 52}
